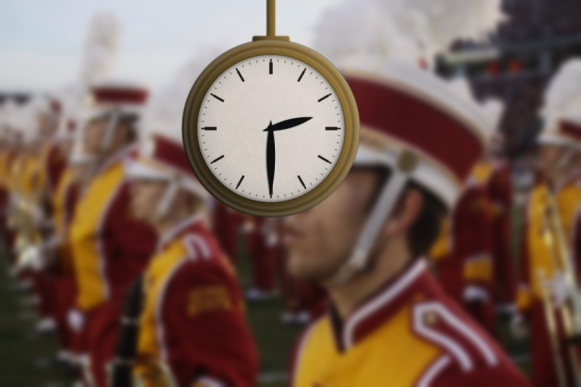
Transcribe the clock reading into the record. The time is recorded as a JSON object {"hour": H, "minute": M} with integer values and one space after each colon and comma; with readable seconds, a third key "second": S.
{"hour": 2, "minute": 30}
